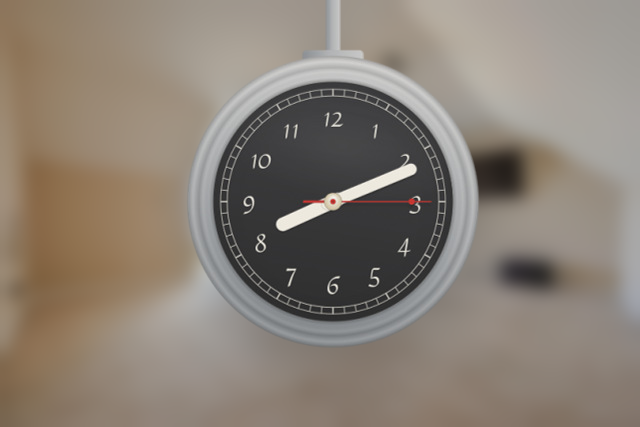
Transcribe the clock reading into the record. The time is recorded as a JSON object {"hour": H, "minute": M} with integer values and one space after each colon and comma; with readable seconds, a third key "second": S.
{"hour": 8, "minute": 11, "second": 15}
